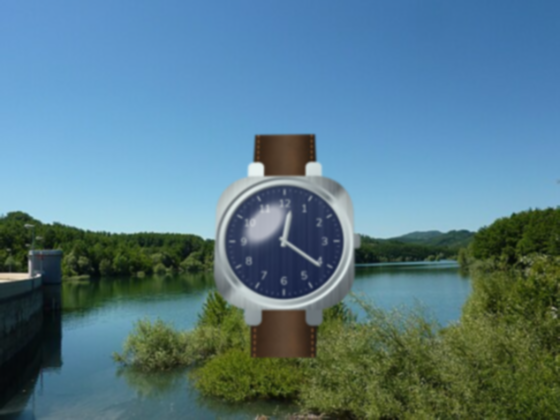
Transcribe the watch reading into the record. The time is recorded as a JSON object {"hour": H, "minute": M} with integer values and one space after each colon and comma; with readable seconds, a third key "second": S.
{"hour": 12, "minute": 21}
